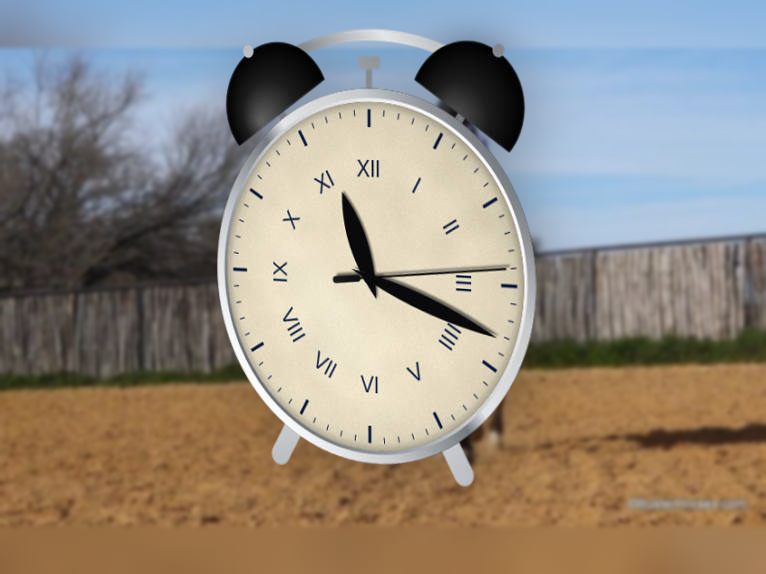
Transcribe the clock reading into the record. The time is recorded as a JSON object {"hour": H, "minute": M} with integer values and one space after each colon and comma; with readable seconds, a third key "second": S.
{"hour": 11, "minute": 18, "second": 14}
